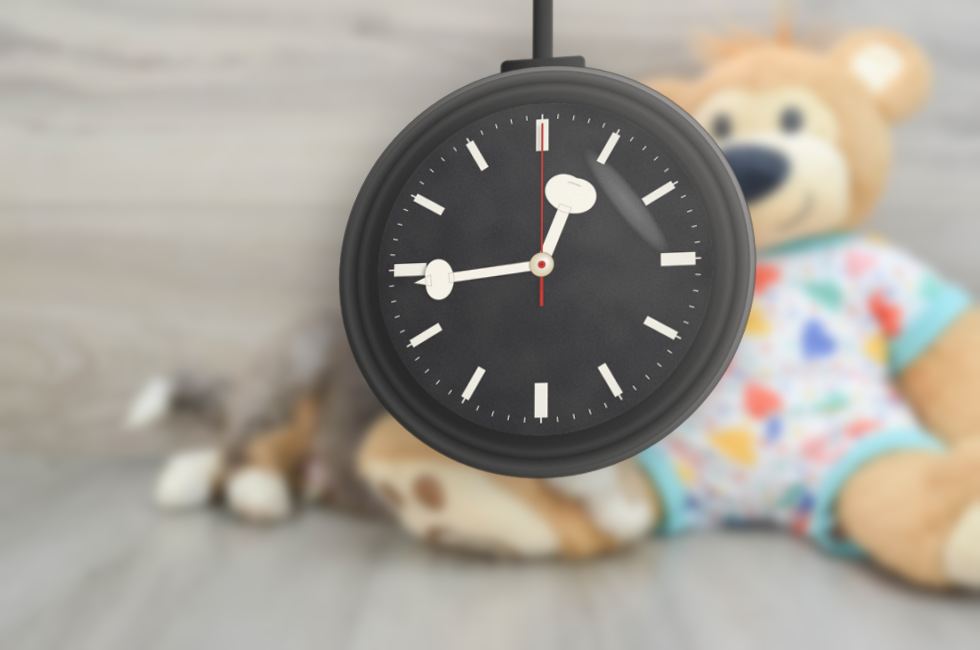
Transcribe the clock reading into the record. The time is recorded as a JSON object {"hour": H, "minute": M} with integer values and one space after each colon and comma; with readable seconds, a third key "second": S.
{"hour": 12, "minute": 44, "second": 0}
